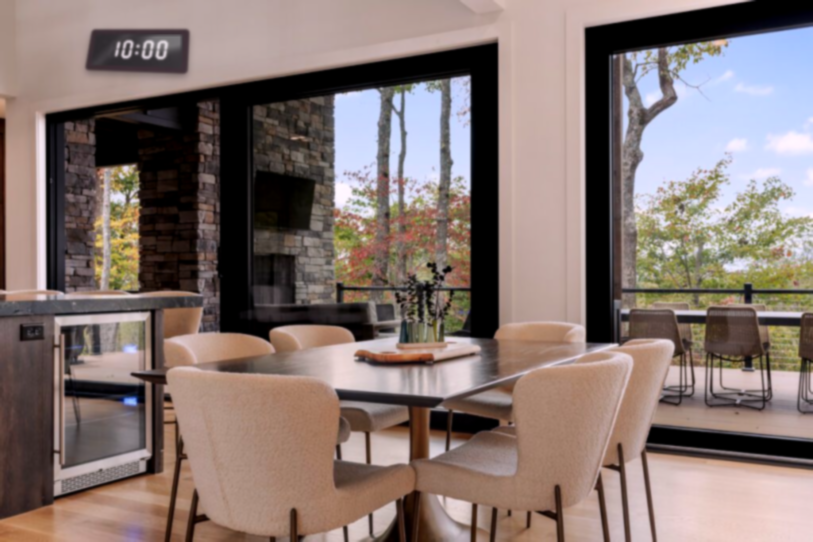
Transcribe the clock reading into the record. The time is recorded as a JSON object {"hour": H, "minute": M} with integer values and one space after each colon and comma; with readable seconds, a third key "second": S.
{"hour": 10, "minute": 0}
